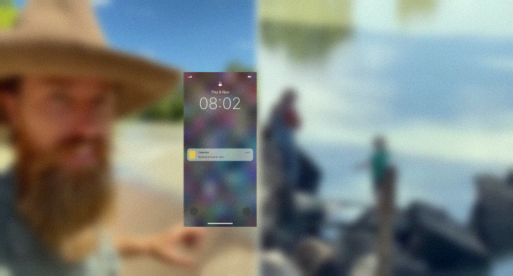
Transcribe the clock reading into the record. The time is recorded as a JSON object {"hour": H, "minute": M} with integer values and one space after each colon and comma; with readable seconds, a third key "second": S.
{"hour": 8, "minute": 2}
